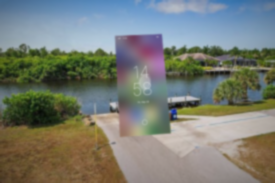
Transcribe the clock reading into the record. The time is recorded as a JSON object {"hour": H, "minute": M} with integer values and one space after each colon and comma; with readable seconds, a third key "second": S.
{"hour": 14, "minute": 58}
